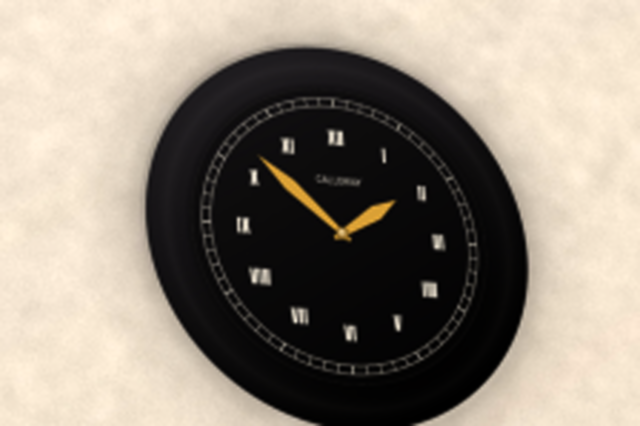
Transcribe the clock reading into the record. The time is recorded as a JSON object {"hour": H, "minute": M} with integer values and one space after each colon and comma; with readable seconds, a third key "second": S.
{"hour": 1, "minute": 52}
